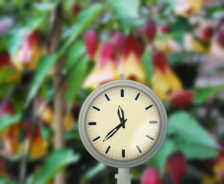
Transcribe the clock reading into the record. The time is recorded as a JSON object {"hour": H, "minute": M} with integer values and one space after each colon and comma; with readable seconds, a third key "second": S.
{"hour": 11, "minute": 38}
